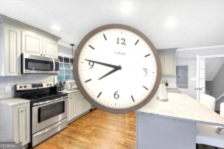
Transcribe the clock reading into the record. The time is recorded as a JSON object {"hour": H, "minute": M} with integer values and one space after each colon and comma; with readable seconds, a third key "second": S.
{"hour": 7, "minute": 46}
